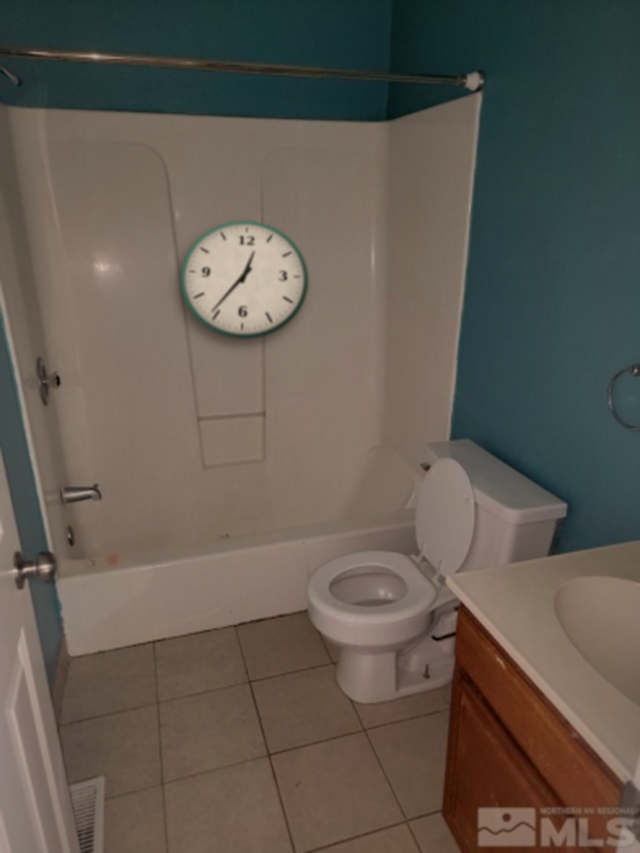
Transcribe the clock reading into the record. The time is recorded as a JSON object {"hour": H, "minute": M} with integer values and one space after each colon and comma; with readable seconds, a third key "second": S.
{"hour": 12, "minute": 36}
